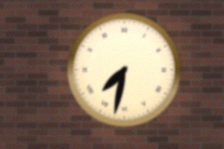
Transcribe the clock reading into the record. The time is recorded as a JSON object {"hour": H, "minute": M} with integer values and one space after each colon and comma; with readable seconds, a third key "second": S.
{"hour": 7, "minute": 32}
